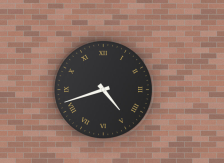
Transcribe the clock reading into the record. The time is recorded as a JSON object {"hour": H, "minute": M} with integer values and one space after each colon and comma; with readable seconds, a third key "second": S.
{"hour": 4, "minute": 42}
